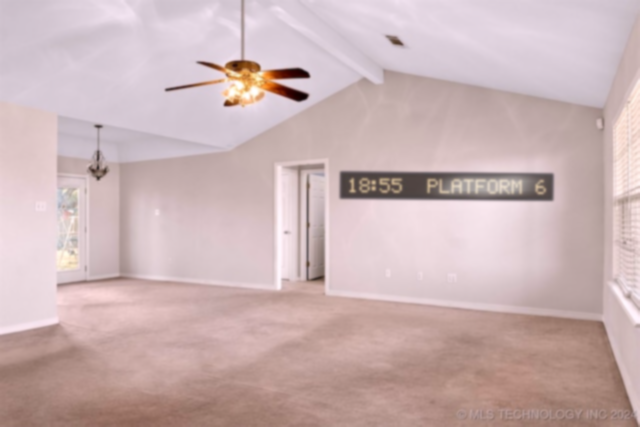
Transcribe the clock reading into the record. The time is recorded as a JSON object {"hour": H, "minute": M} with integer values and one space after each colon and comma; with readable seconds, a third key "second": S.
{"hour": 18, "minute": 55}
